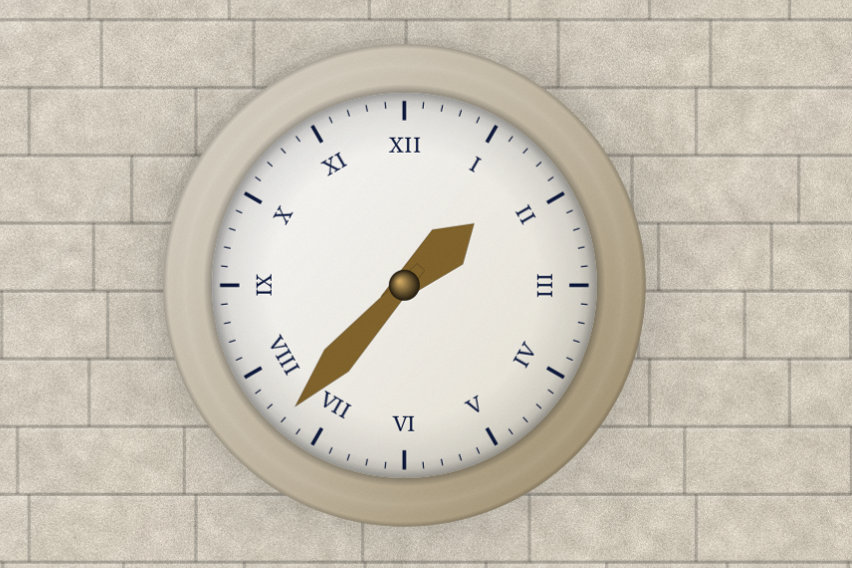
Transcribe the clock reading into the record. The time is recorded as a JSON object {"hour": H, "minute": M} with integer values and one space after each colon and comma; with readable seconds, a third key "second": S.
{"hour": 1, "minute": 37}
